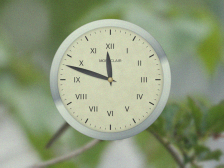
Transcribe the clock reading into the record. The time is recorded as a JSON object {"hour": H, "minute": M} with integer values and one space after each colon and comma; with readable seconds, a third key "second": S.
{"hour": 11, "minute": 48}
